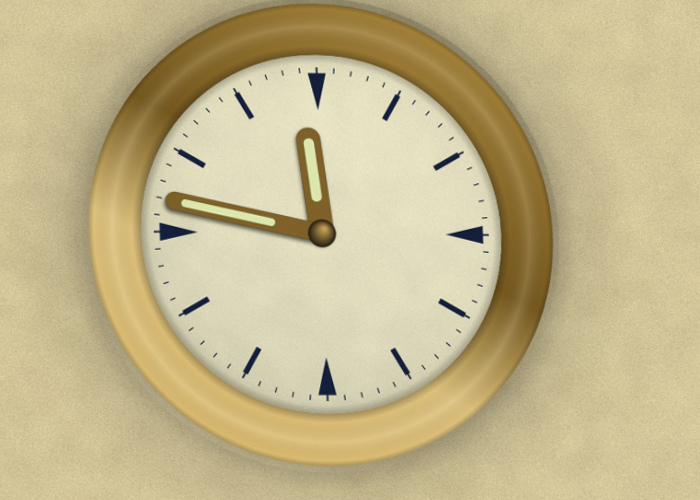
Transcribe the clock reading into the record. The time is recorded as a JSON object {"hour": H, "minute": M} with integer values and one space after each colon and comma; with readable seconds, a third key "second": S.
{"hour": 11, "minute": 47}
